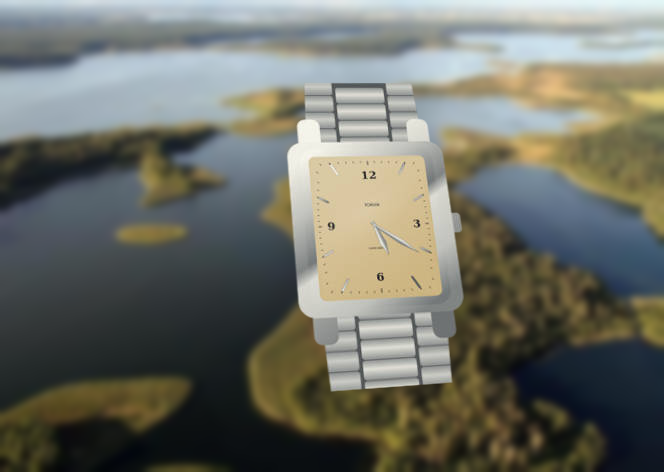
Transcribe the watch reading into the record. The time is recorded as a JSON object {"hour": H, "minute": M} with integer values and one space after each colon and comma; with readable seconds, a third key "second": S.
{"hour": 5, "minute": 21}
